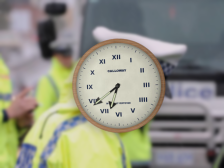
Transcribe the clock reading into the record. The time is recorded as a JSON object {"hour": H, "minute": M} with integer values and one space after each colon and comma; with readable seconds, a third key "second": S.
{"hour": 6, "minute": 39}
